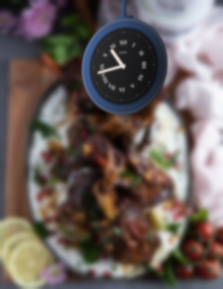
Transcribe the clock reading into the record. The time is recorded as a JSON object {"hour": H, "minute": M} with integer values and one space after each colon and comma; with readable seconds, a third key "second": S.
{"hour": 10, "minute": 43}
